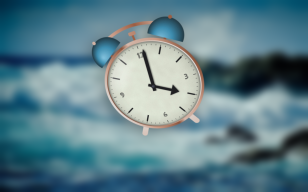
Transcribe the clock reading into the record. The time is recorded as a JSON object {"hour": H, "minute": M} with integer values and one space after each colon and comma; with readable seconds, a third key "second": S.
{"hour": 4, "minute": 1}
